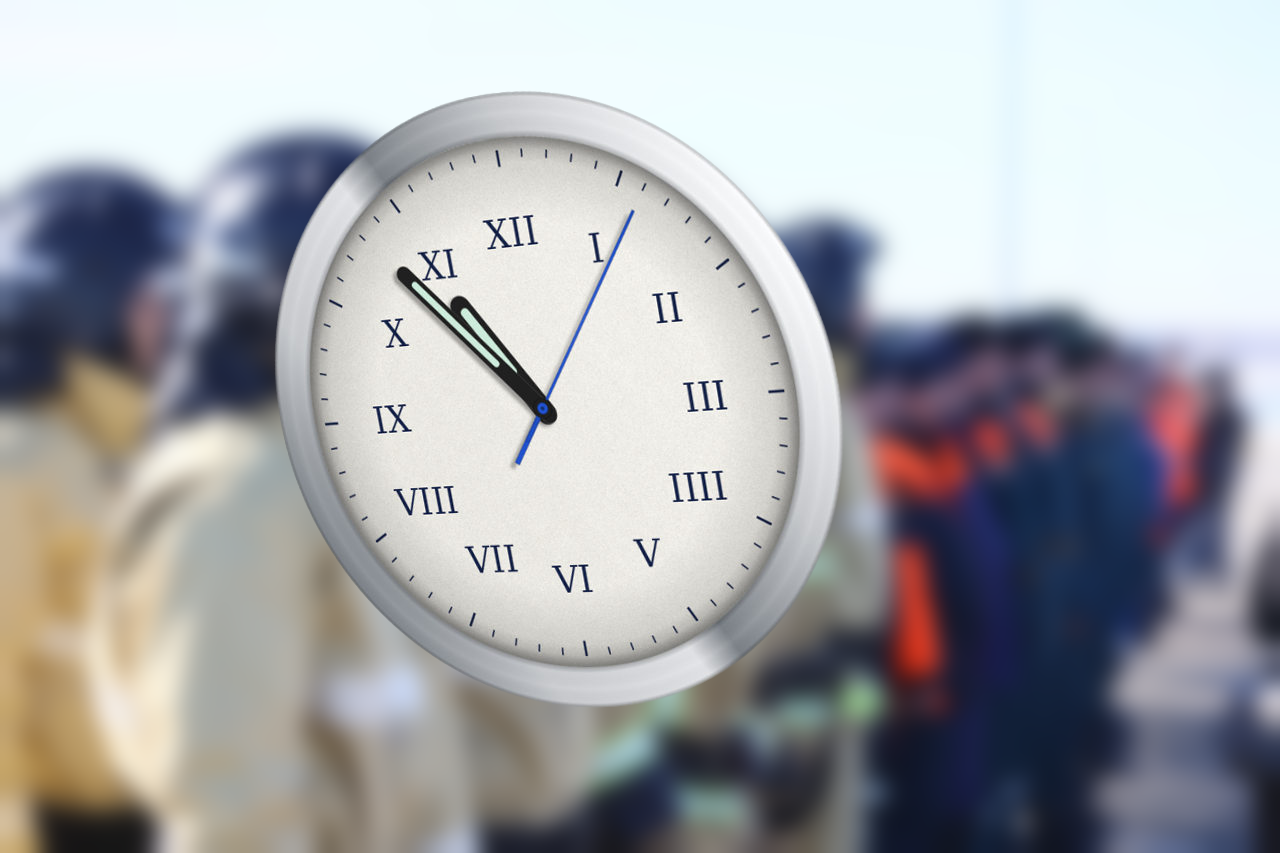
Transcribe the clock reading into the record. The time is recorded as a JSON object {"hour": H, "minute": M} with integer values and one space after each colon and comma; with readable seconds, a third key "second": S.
{"hour": 10, "minute": 53, "second": 6}
